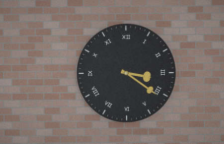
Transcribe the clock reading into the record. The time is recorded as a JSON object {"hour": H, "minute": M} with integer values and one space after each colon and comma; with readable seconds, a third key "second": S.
{"hour": 3, "minute": 21}
